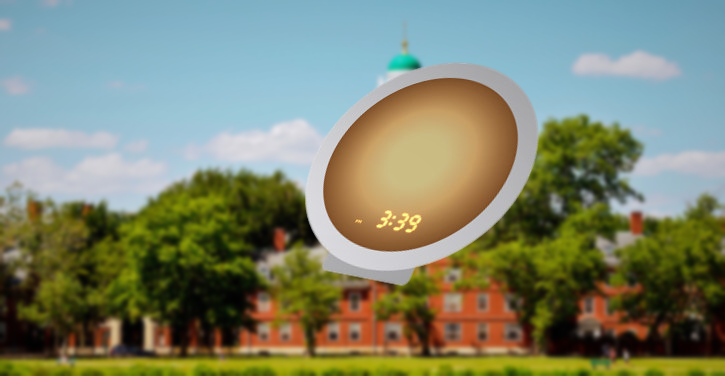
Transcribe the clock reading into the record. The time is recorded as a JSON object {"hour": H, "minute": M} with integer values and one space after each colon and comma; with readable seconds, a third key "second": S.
{"hour": 3, "minute": 39}
